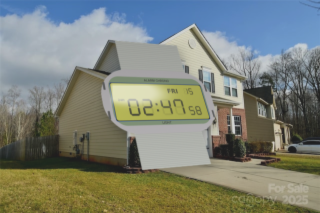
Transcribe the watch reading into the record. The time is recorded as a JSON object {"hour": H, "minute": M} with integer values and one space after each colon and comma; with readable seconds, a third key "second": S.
{"hour": 2, "minute": 47, "second": 58}
